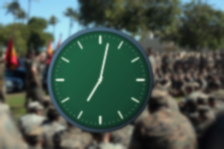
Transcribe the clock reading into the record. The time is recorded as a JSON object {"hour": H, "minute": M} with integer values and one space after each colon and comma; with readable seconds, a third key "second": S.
{"hour": 7, "minute": 2}
